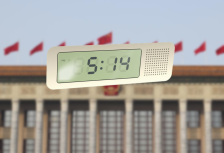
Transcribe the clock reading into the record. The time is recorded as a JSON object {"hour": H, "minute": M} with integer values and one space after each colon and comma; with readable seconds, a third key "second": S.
{"hour": 5, "minute": 14}
